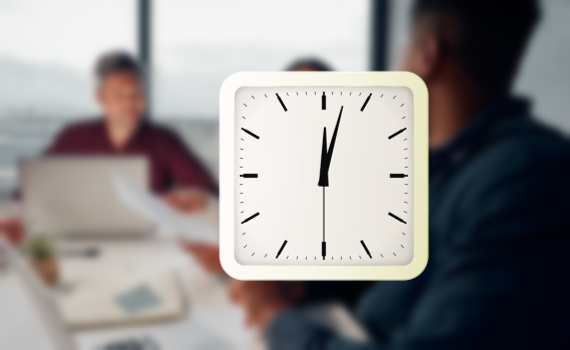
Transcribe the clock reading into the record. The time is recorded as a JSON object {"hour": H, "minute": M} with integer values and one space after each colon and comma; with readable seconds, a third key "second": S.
{"hour": 12, "minute": 2, "second": 30}
